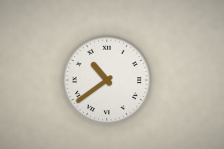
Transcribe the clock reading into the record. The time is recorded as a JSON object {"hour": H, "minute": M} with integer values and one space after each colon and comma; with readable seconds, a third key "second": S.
{"hour": 10, "minute": 39}
